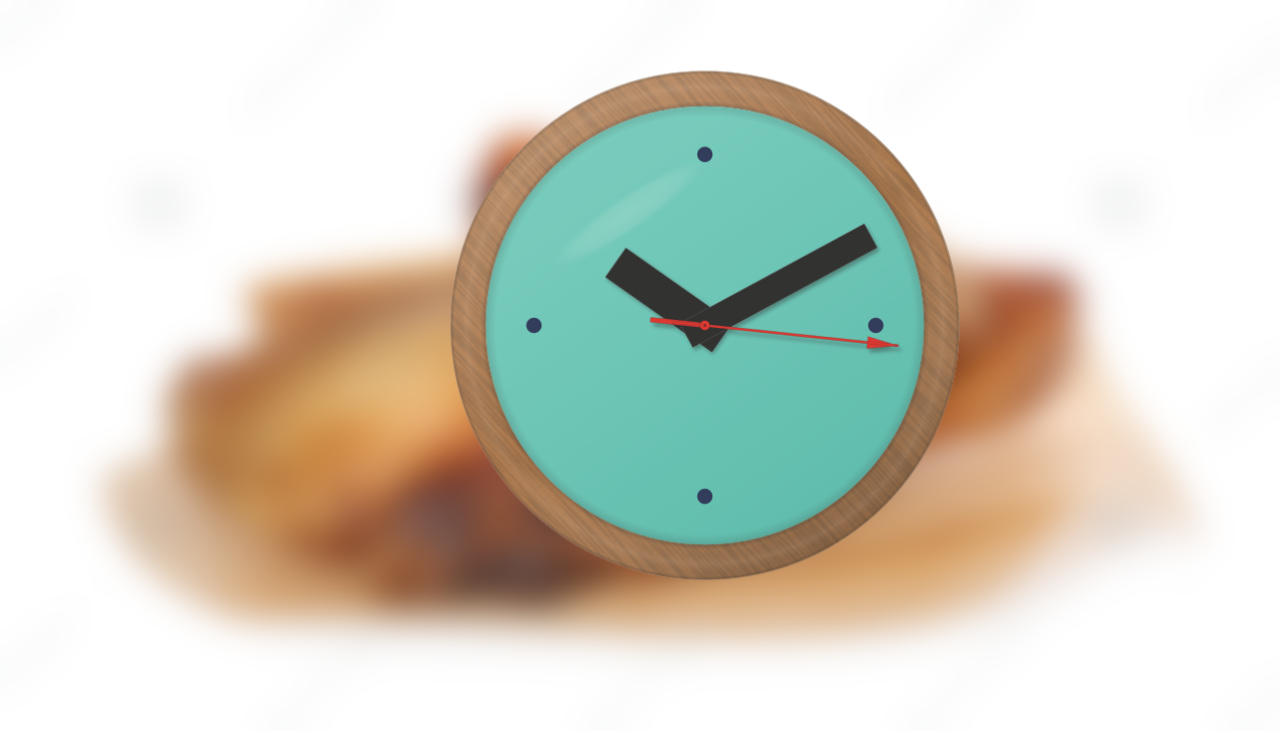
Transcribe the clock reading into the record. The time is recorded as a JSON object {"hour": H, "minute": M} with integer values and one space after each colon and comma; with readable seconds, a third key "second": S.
{"hour": 10, "minute": 10, "second": 16}
